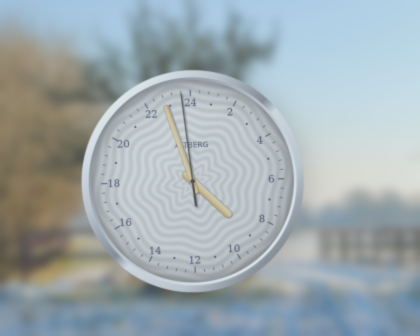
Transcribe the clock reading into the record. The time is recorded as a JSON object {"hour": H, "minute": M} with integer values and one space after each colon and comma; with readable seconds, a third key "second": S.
{"hour": 8, "minute": 56, "second": 59}
